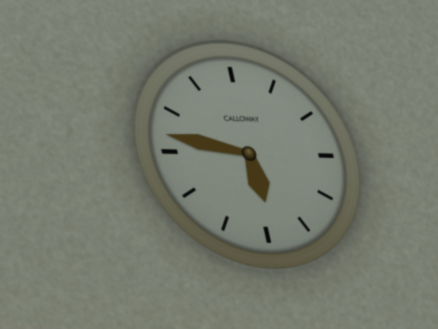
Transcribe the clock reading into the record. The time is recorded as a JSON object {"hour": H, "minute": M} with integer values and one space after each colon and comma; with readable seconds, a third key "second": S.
{"hour": 5, "minute": 47}
